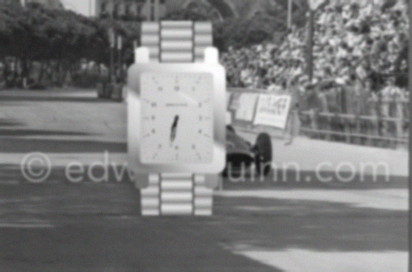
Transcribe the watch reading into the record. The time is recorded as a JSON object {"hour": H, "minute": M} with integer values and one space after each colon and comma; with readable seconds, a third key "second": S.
{"hour": 6, "minute": 32}
